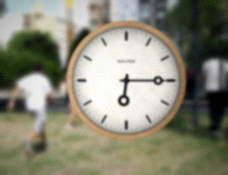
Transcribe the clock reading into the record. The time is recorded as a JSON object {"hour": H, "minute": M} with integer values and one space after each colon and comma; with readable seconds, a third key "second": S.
{"hour": 6, "minute": 15}
